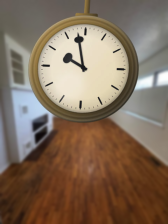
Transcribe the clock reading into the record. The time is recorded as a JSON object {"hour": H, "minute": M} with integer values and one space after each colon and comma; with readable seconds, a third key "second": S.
{"hour": 9, "minute": 58}
